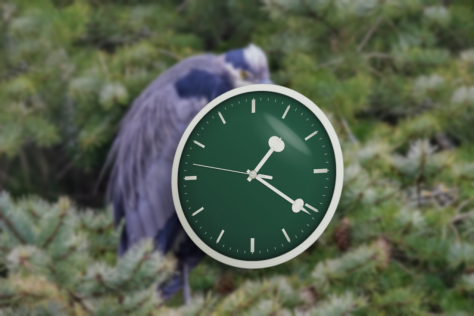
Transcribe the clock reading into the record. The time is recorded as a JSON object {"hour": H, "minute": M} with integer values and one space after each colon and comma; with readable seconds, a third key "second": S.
{"hour": 1, "minute": 20, "second": 47}
